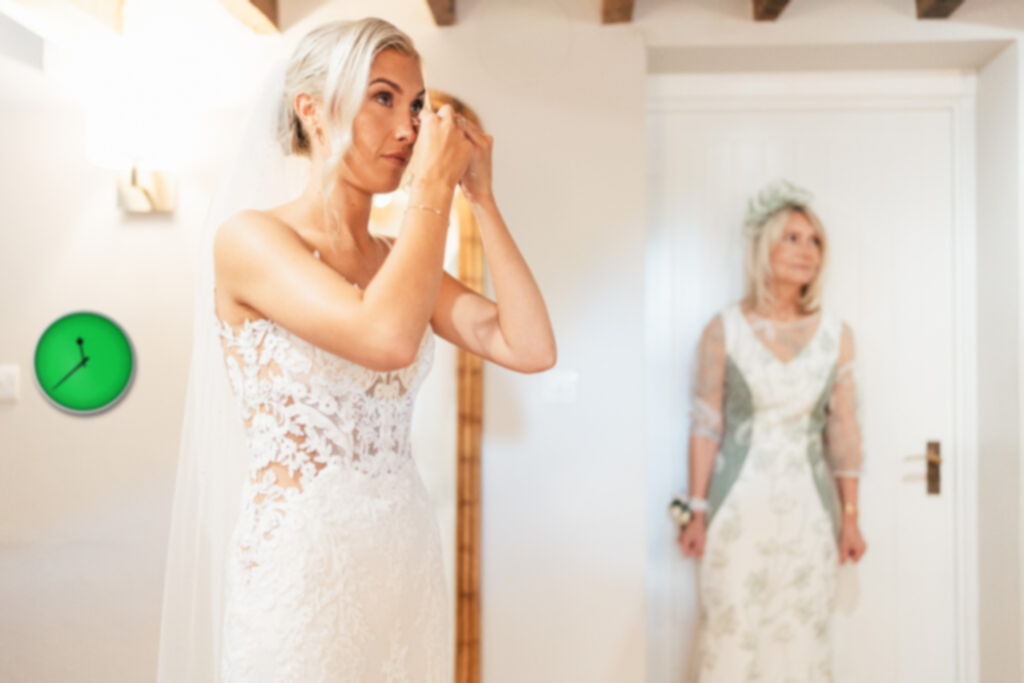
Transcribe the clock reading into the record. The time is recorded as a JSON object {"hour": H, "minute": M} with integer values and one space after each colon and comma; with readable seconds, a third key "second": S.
{"hour": 11, "minute": 38}
